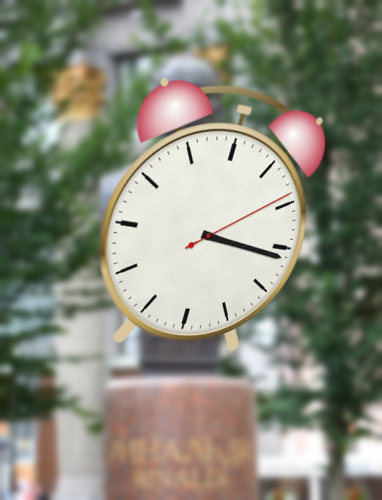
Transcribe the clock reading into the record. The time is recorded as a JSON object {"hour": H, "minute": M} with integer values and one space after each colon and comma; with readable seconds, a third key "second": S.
{"hour": 3, "minute": 16, "second": 9}
